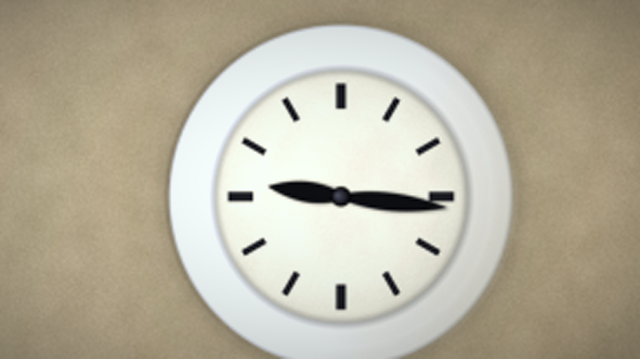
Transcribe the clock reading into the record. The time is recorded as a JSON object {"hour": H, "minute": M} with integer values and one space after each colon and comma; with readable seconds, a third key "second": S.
{"hour": 9, "minute": 16}
